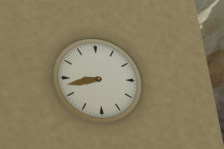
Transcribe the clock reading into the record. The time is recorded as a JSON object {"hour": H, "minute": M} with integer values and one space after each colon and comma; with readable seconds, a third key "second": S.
{"hour": 8, "minute": 43}
